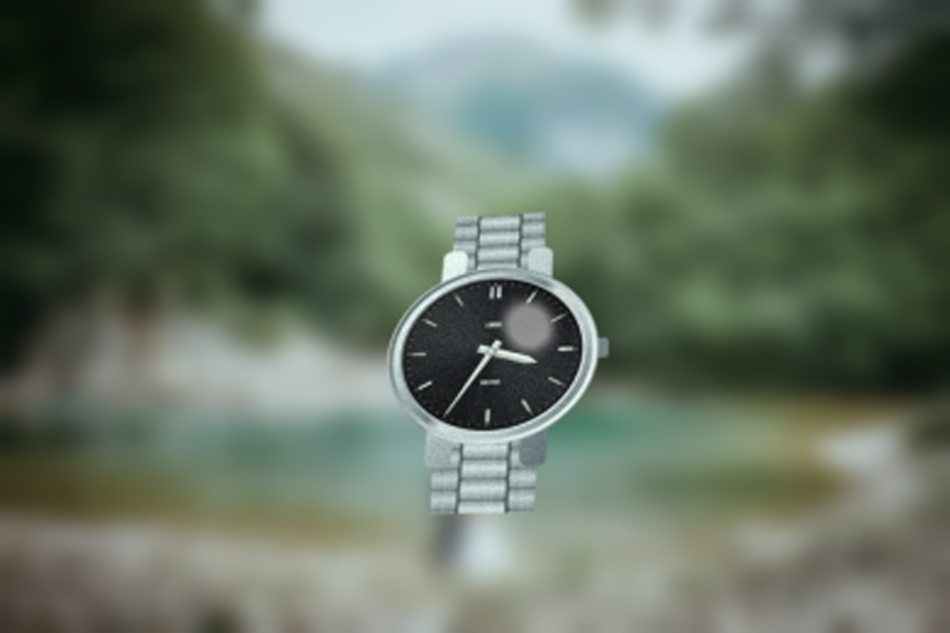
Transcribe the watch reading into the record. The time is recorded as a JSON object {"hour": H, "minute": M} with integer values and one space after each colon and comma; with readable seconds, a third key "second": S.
{"hour": 3, "minute": 35}
